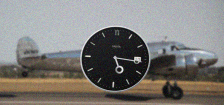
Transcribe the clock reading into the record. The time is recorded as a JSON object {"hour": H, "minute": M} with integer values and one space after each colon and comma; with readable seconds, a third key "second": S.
{"hour": 5, "minute": 16}
